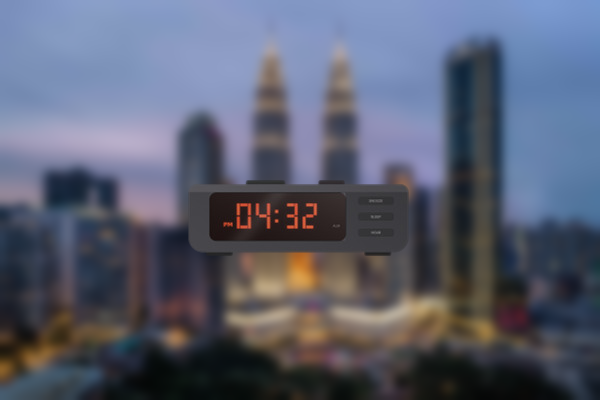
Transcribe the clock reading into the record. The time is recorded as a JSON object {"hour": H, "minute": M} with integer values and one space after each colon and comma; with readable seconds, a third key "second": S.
{"hour": 4, "minute": 32}
